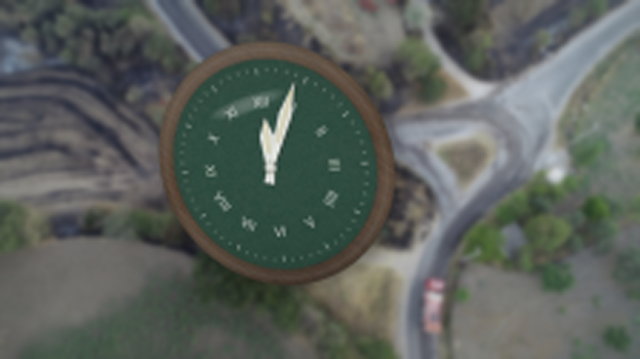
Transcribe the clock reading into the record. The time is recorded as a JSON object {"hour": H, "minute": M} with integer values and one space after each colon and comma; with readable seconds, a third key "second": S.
{"hour": 12, "minute": 4}
